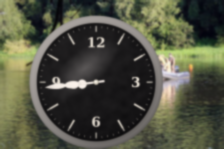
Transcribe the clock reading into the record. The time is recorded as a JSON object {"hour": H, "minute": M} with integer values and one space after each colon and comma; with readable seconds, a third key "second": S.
{"hour": 8, "minute": 44}
